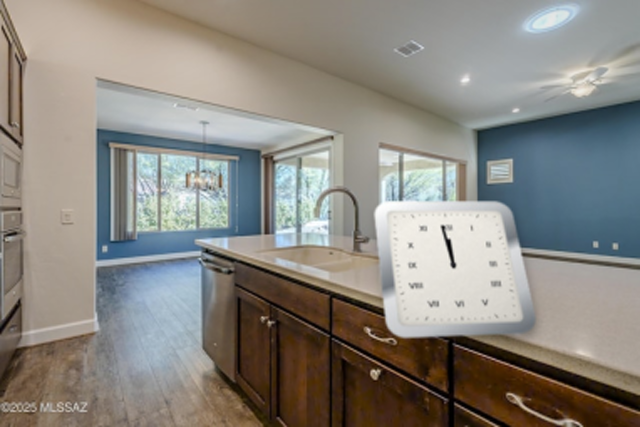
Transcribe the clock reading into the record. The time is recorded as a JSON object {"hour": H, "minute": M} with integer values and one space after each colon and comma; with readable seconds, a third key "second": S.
{"hour": 11, "minute": 59}
